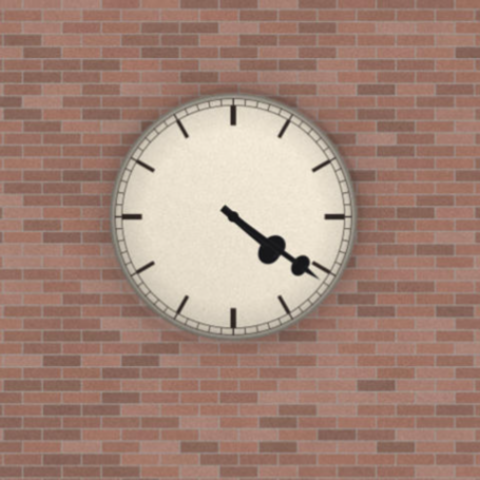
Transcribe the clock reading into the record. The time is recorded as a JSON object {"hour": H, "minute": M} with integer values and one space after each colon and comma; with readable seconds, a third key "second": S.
{"hour": 4, "minute": 21}
